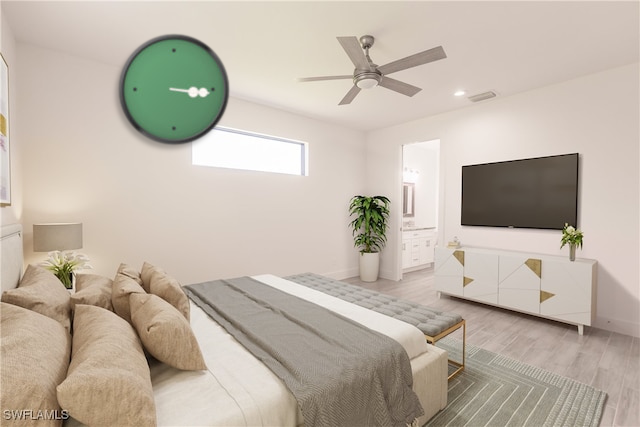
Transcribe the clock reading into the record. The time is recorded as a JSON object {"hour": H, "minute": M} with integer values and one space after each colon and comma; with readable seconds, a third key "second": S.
{"hour": 3, "minute": 16}
